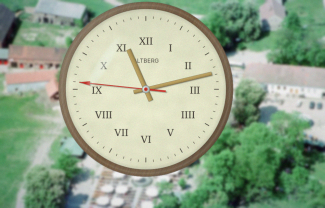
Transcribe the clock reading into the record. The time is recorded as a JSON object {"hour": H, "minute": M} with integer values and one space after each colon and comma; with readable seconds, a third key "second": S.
{"hour": 11, "minute": 12, "second": 46}
